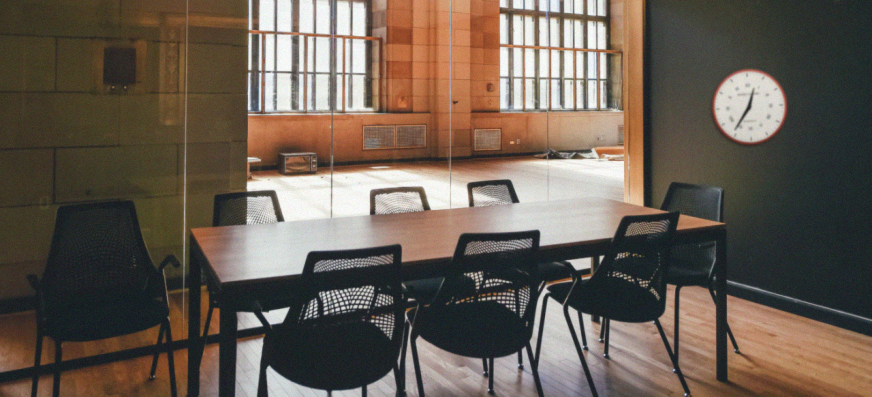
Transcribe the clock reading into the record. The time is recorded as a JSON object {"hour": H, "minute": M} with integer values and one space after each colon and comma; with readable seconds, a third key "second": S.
{"hour": 12, "minute": 36}
